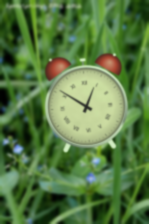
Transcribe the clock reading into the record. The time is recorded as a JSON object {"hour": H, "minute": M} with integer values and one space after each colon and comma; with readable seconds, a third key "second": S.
{"hour": 12, "minute": 51}
